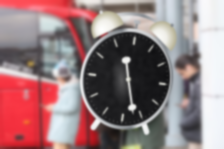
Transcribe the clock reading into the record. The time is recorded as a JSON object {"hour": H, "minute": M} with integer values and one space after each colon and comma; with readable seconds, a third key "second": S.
{"hour": 11, "minute": 27}
